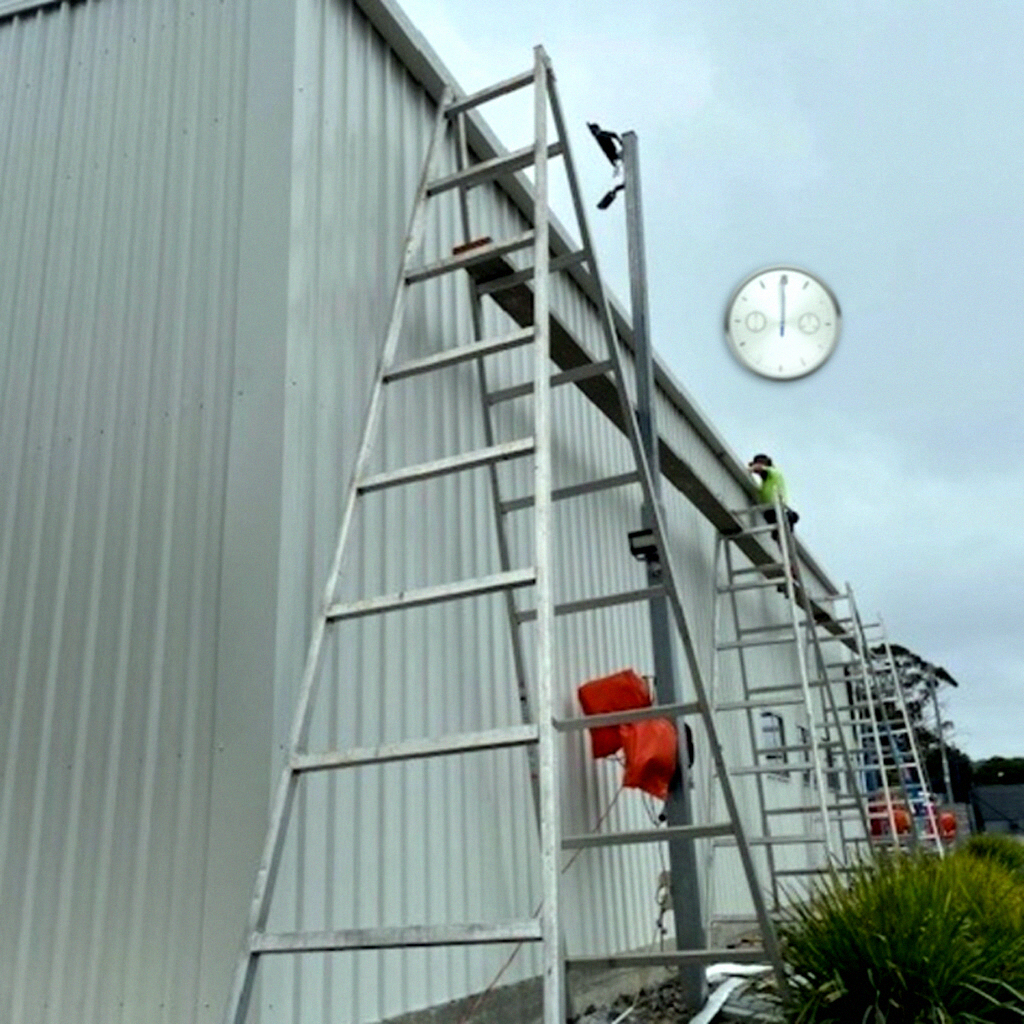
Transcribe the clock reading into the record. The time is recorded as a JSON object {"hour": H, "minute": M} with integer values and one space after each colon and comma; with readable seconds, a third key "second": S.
{"hour": 11, "minute": 59}
